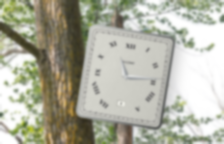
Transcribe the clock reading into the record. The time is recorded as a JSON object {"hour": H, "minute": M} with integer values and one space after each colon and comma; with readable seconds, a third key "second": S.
{"hour": 11, "minute": 14}
